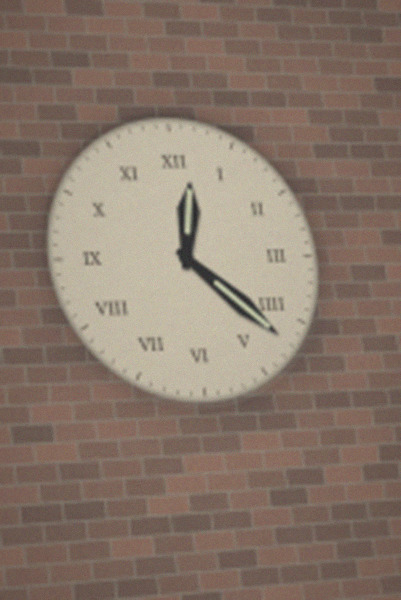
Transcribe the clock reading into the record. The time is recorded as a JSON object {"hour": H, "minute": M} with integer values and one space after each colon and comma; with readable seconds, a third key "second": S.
{"hour": 12, "minute": 22}
